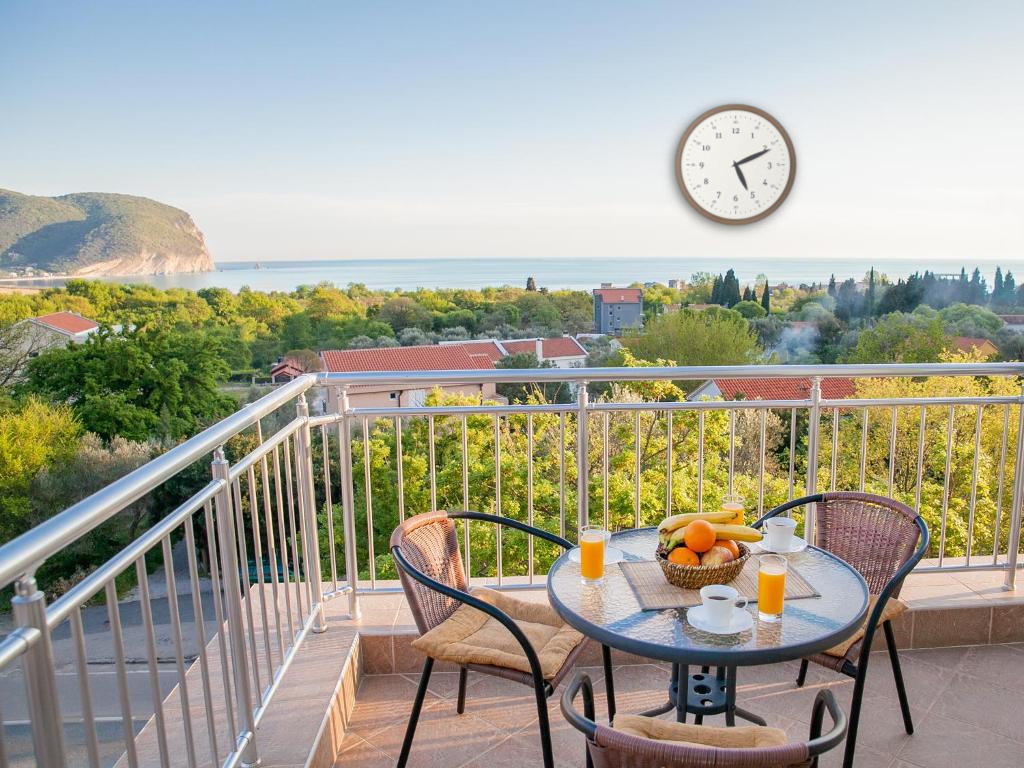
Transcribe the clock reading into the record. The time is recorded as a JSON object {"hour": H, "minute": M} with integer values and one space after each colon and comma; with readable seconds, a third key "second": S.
{"hour": 5, "minute": 11}
